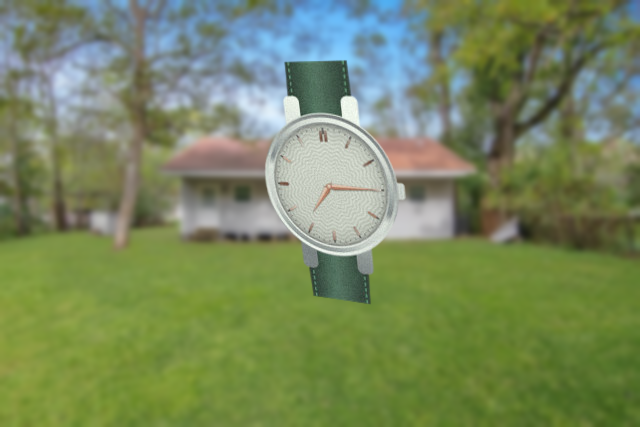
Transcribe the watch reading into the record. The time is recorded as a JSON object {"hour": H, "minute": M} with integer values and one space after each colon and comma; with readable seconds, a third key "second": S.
{"hour": 7, "minute": 15}
